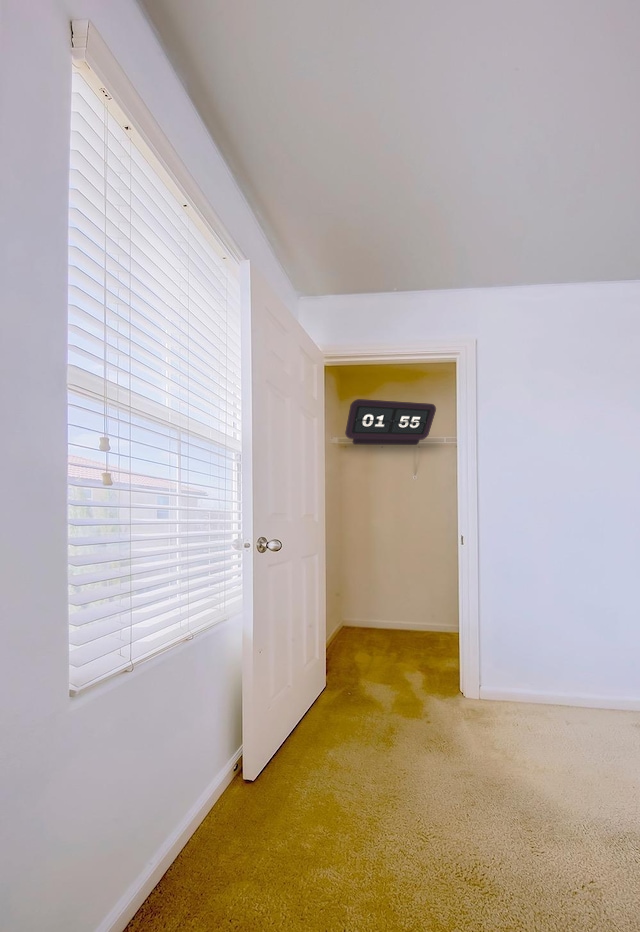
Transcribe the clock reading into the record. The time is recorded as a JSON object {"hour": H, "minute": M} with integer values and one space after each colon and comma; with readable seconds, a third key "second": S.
{"hour": 1, "minute": 55}
